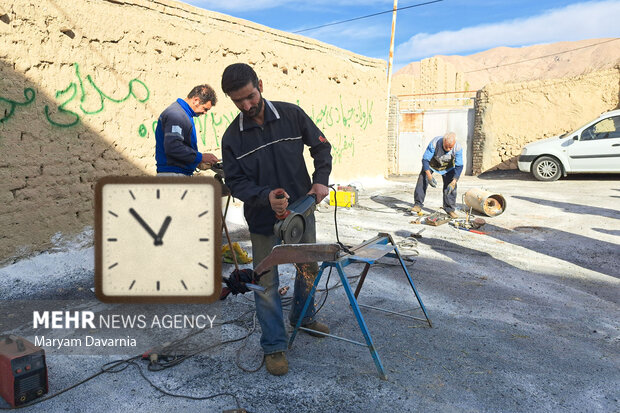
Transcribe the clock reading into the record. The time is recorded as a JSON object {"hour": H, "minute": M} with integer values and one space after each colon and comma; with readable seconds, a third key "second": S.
{"hour": 12, "minute": 53}
